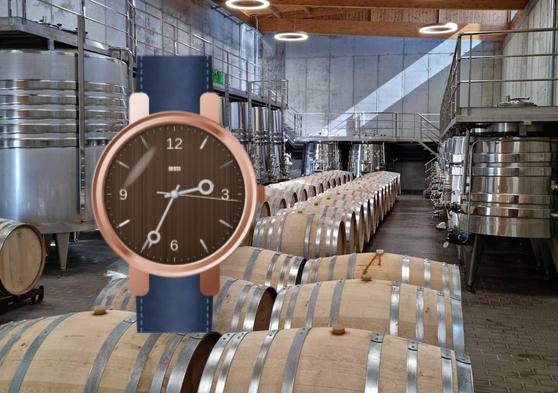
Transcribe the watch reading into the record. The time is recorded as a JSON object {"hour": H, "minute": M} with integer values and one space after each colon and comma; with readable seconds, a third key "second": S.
{"hour": 2, "minute": 34, "second": 16}
